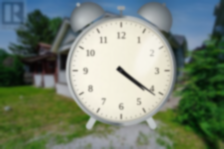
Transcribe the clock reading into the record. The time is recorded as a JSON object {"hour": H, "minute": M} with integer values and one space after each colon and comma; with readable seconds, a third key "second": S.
{"hour": 4, "minute": 21}
